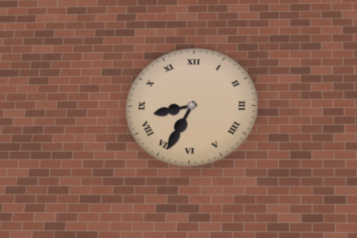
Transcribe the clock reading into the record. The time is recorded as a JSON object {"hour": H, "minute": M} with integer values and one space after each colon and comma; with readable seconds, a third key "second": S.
{"hour": 8, "minute": 34}
